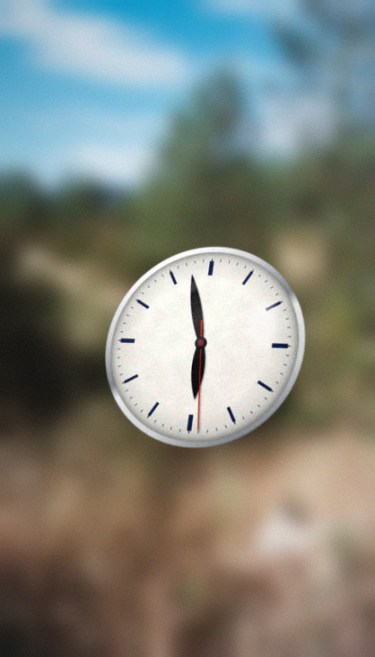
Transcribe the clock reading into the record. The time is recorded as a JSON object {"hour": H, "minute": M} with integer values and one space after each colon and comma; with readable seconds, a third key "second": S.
{"hour": 5, "minute": 57, "second": 29}
